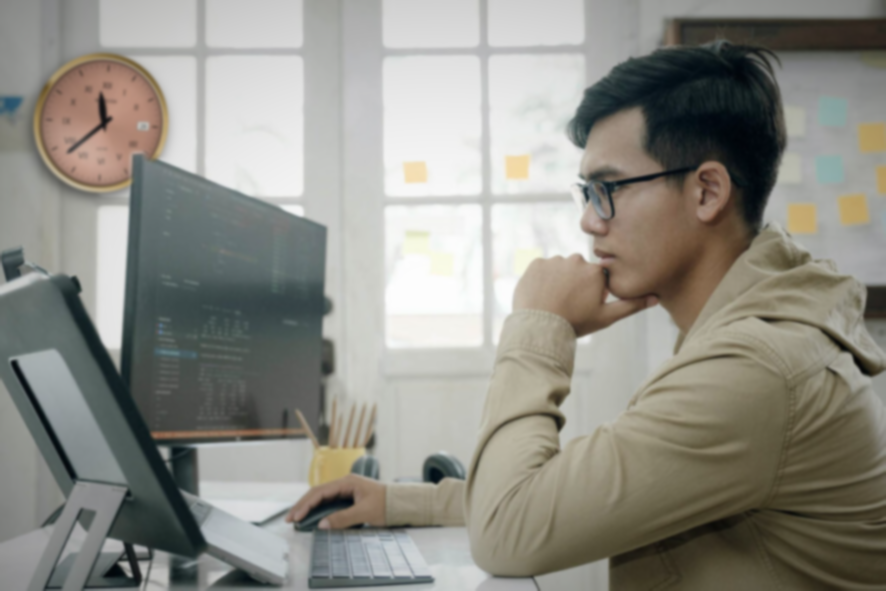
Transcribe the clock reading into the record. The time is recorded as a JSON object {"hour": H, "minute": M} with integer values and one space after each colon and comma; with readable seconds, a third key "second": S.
{"hour": 11, "minute": 38}
